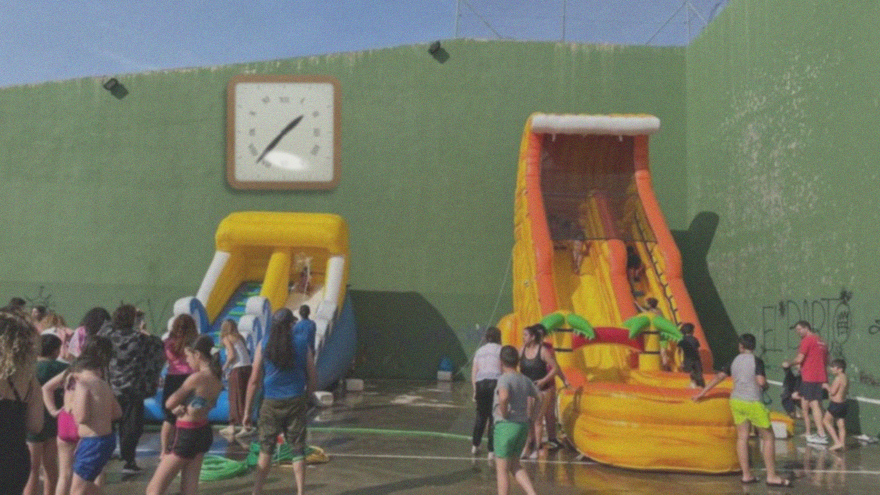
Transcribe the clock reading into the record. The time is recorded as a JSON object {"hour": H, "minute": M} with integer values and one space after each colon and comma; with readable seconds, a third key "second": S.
{"hour": 1, "minute": 37}
